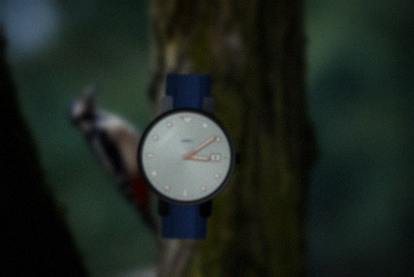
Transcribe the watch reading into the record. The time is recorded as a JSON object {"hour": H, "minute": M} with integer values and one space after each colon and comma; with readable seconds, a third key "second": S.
{"hour": 3, "minute": 9}
